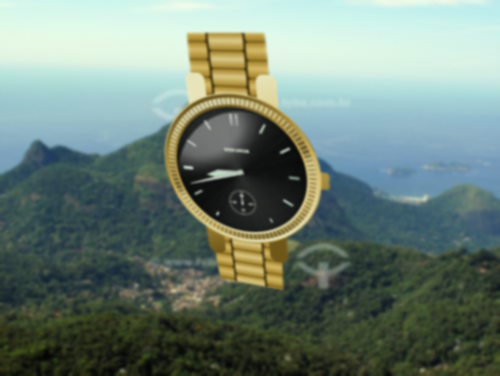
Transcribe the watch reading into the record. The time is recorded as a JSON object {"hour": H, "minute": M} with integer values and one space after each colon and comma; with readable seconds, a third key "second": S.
{"hour": 8, "minute": 42}
